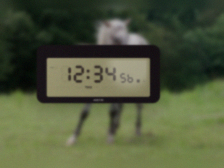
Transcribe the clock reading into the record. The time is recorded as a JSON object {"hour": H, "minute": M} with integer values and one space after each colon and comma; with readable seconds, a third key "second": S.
{"hour": 12, "minute": 34, "second": 56}
